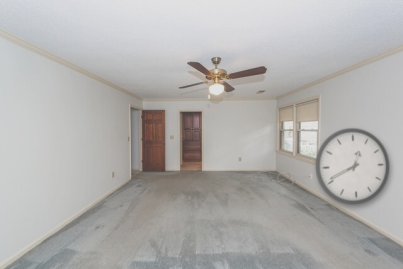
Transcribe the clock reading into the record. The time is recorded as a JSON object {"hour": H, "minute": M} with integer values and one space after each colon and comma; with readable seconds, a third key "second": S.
{"hour": 12, "minute": 41}
